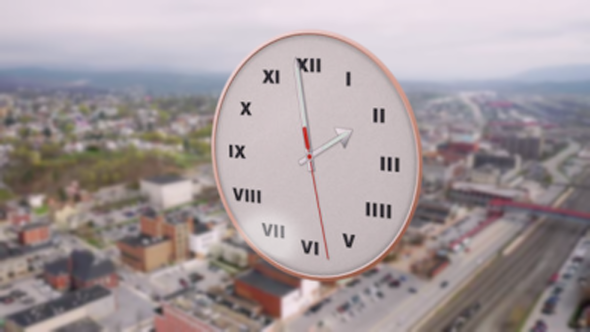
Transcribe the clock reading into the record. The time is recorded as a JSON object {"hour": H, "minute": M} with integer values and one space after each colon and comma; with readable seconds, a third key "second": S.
{"hour": 1, "minute": 58, "second": 28}
